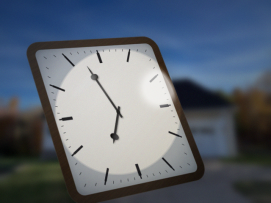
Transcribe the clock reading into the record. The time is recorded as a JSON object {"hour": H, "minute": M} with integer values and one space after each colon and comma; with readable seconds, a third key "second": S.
{"hour": 6, "minute": 57}
